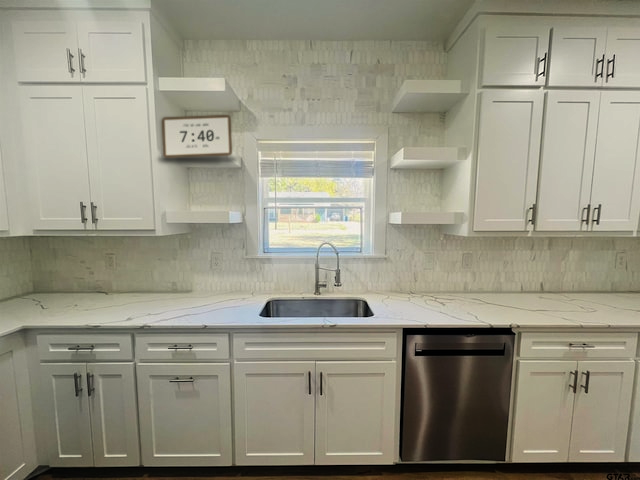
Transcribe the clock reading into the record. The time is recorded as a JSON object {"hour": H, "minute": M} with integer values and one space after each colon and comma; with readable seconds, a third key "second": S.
{"hour": 7, "minute": 40}
